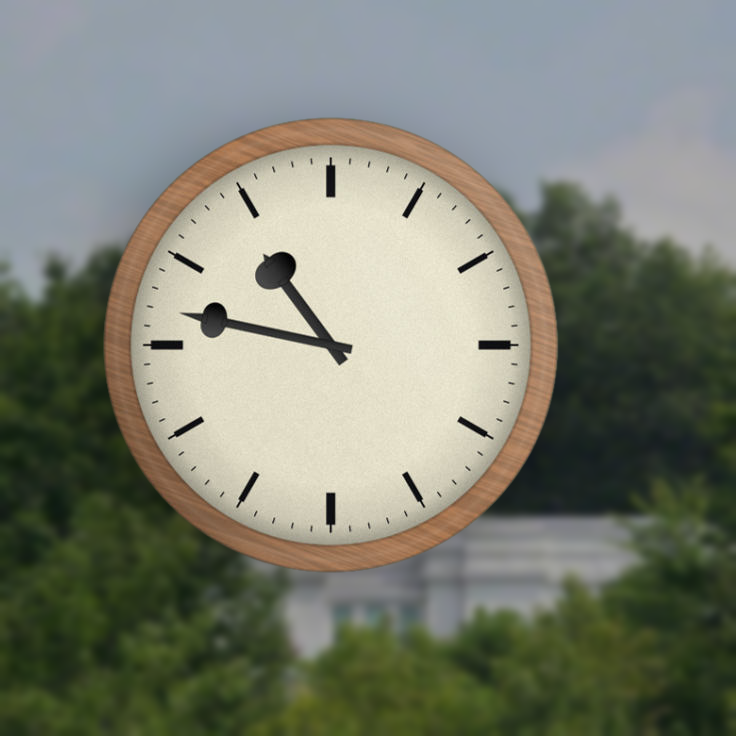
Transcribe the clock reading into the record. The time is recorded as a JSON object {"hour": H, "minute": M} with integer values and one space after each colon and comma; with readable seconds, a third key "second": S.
{"hour": 10, "minute": 47}
